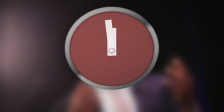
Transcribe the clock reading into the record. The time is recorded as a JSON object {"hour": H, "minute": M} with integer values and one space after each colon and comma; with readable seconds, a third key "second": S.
{"hour": 11, "minute": 59}
